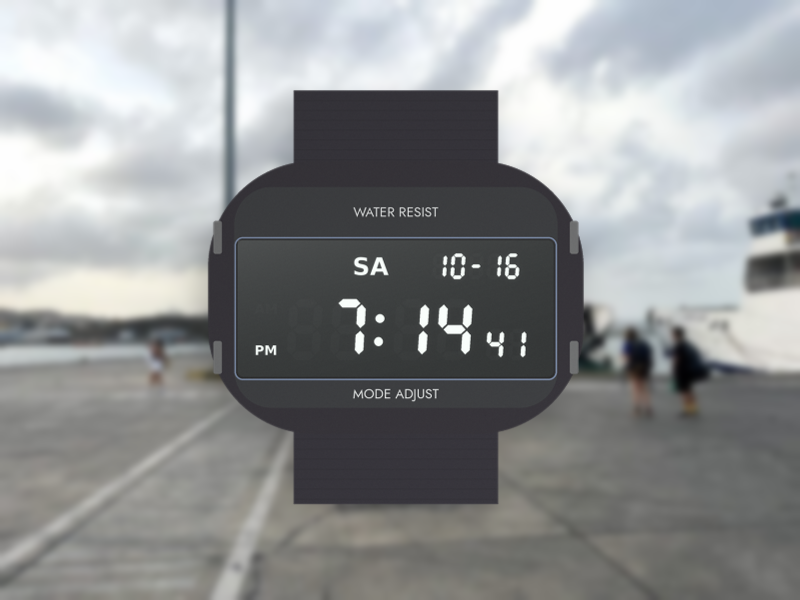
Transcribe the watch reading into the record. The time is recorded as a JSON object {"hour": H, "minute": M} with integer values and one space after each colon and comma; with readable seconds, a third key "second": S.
{"hour": 7, "minute": 14, "second": 41}
